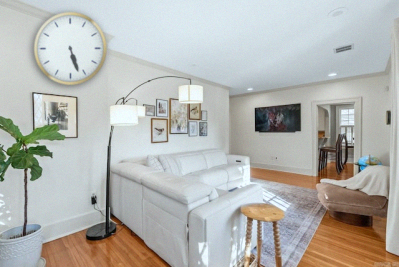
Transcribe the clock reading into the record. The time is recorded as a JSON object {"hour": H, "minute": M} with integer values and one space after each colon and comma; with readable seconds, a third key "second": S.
{"hour": 5, "minute": 27}
